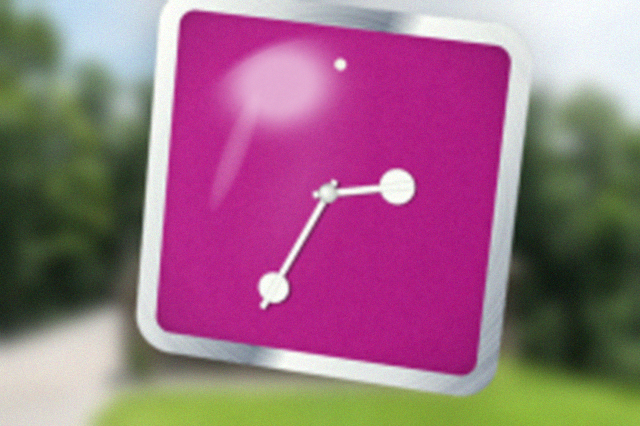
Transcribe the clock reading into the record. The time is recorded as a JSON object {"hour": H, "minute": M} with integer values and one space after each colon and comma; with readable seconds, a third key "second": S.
{"hour": 2, "minute": 34}
